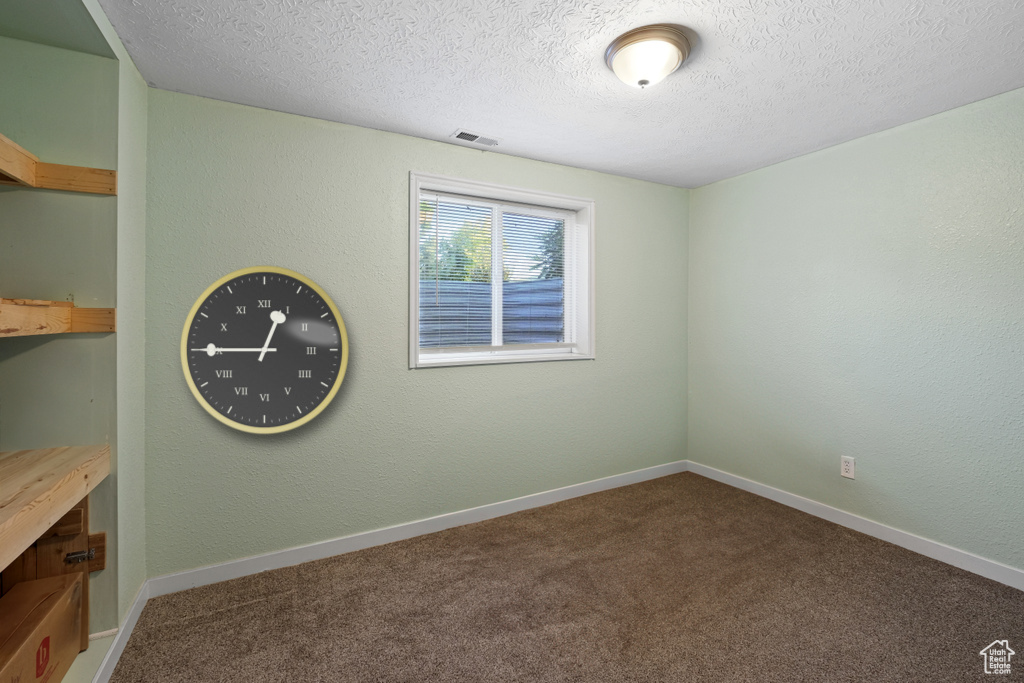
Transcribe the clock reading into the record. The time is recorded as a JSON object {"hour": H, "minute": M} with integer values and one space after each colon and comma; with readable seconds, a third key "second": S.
{"hour": 12, "minute": 45}
